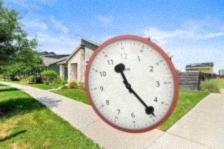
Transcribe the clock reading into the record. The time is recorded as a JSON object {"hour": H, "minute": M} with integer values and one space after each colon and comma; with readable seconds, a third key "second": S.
{"hour": 11, "minute": 24}
